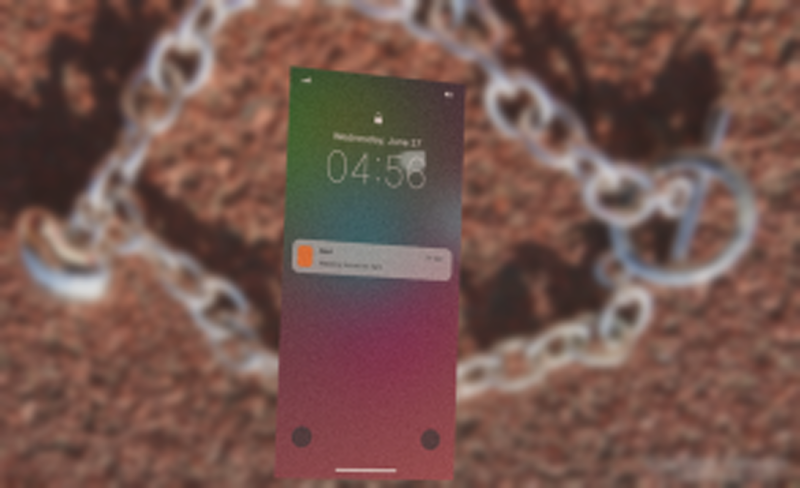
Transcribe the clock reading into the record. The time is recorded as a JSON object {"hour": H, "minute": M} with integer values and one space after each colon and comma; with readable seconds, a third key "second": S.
{"hour": 4, "minute": 56}
